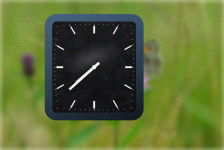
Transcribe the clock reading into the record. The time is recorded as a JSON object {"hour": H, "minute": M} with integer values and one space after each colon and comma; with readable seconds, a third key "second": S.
{"hour": 7, "minute": 38}
